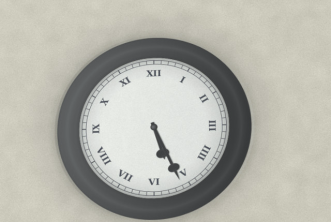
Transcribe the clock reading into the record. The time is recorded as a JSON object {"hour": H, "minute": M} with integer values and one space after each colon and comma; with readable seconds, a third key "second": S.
{"hour": 5, "minute": 26}
